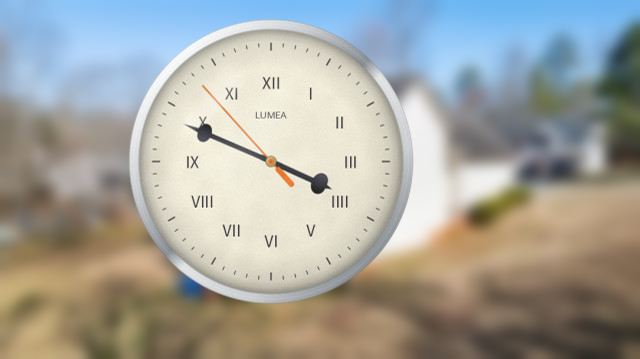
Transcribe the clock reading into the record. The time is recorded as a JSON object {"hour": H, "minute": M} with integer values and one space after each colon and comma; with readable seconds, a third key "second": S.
{"hour": 3, "minute": 48, "second": 53}
